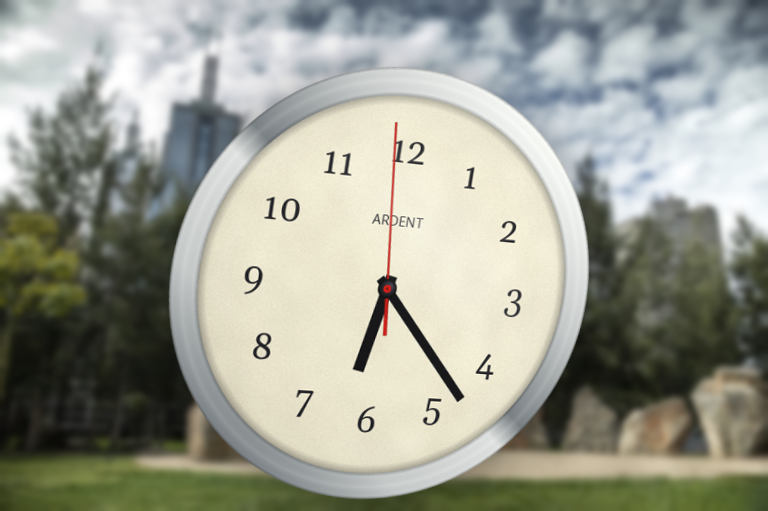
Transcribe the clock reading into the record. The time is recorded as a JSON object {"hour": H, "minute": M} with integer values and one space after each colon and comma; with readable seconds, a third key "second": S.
{"hour": 6, "minute": 22, "second": 59}
